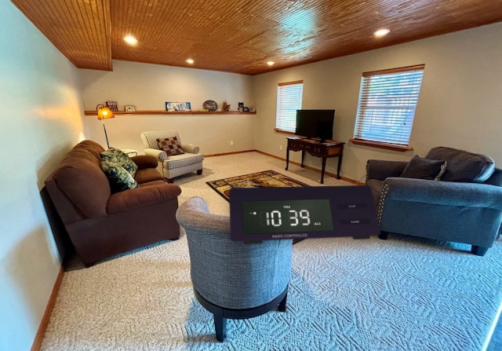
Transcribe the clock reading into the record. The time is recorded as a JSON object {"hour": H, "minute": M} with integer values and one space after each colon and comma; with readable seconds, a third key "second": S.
{"hour": 10, "minute": 39}
